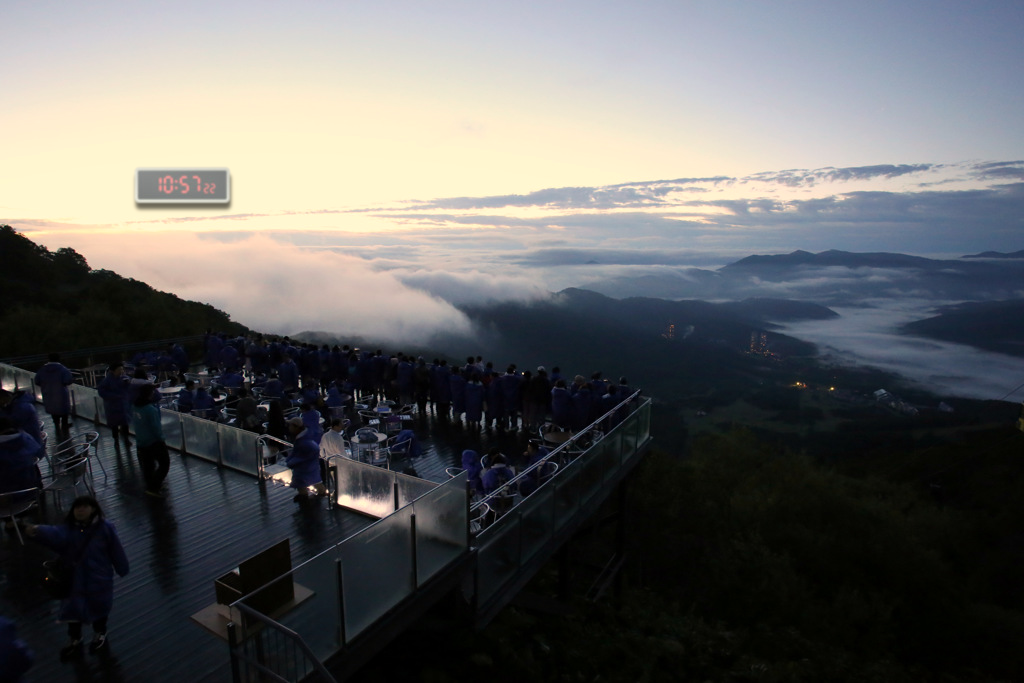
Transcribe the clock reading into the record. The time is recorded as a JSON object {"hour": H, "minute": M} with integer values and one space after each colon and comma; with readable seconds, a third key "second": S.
{"hour": 10, "minute": 57}
